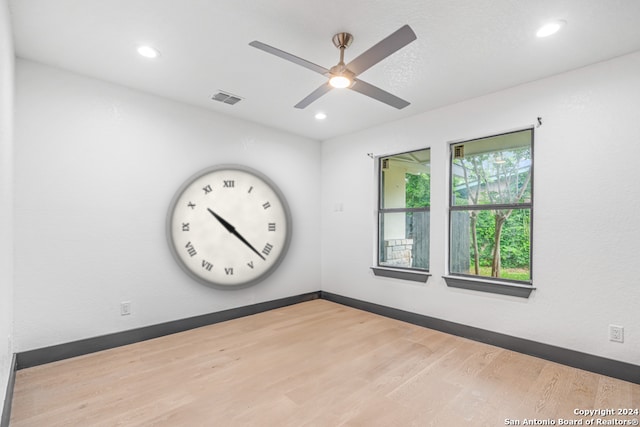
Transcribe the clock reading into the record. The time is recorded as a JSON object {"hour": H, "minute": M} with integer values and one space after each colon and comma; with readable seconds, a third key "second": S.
{"hour": 10, "minute": 22}
